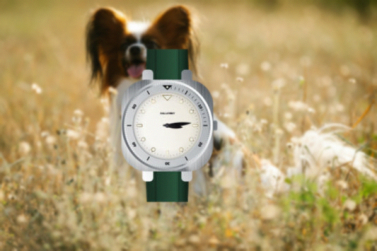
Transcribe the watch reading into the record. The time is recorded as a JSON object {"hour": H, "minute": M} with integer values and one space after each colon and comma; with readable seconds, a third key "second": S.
{"hour": 3, "minute": 14}
